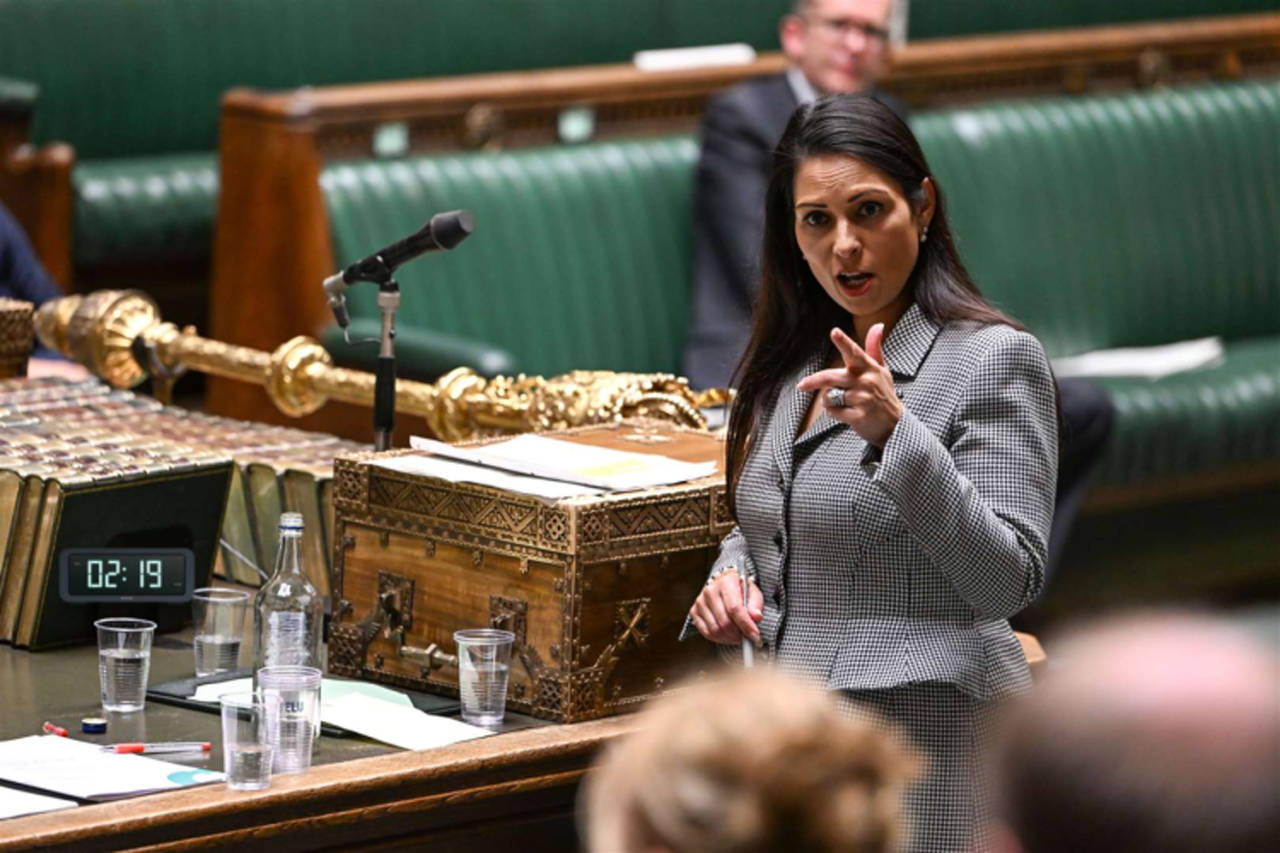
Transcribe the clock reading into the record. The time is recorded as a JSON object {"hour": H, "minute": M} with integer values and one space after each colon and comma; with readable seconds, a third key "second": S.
{"hour": 2, "minute": 19}
